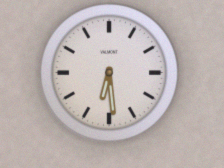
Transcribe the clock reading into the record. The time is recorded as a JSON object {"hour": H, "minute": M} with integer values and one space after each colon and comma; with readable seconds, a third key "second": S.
{"hour": 6, "minute": 29}
